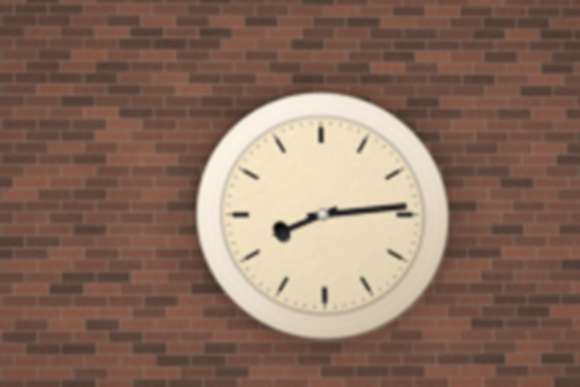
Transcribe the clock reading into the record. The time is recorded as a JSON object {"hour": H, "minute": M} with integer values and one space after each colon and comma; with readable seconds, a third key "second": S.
{"hour": 8, "minute": 14}
